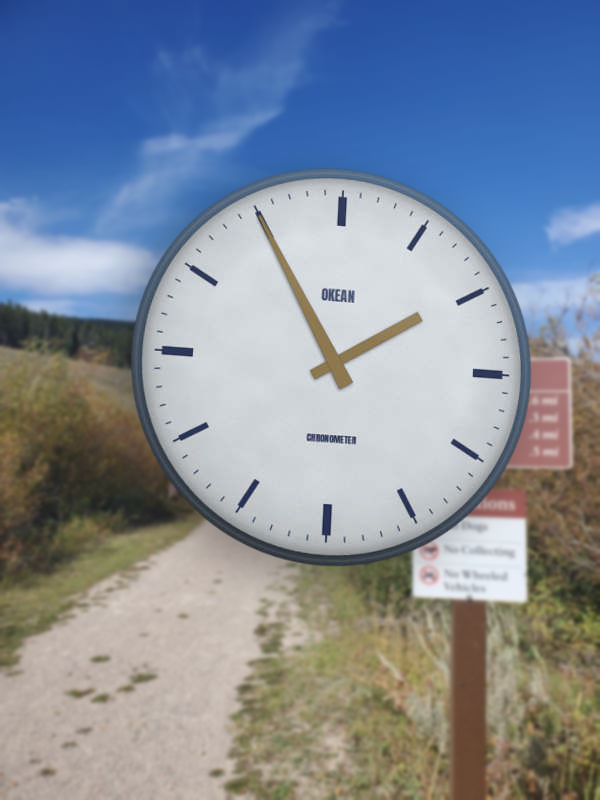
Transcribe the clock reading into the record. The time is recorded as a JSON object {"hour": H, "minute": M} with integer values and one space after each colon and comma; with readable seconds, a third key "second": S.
{"hour": 1, "minute": 55}
